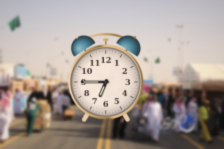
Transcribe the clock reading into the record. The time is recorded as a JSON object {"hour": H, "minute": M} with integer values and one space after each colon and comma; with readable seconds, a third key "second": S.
{"hour": 6, "minute": 45}
